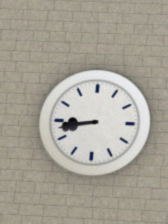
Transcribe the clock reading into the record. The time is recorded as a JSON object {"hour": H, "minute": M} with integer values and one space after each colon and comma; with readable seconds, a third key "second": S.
{"hour": 8, "minute": 43}
